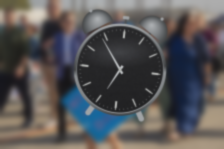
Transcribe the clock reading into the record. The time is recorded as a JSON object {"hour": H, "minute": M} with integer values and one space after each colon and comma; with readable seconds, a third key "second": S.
{"hour": 6, "minute": 54}
